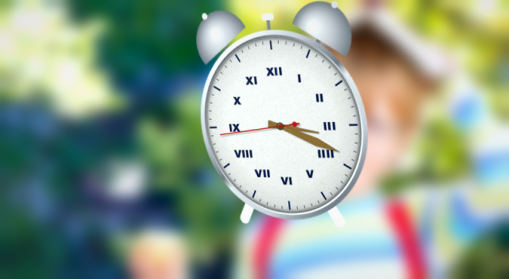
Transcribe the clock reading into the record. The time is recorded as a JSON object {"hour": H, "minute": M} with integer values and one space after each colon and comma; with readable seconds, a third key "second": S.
{"hour": 3, "minute": 18, "second": 44}
